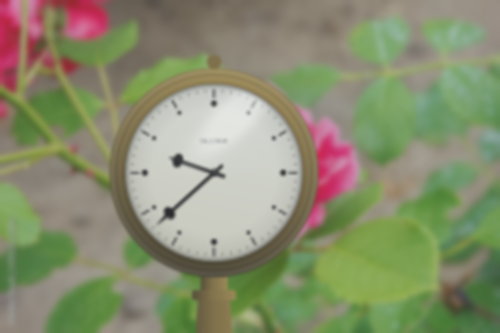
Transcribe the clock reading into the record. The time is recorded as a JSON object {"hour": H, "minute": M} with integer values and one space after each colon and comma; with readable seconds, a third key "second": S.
{"hour": 9, "minute": 38}
